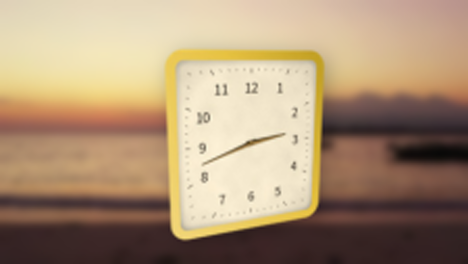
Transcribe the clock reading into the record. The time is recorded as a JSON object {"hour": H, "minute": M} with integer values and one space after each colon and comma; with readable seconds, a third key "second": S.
{"hour": 2, "minute": 42}
